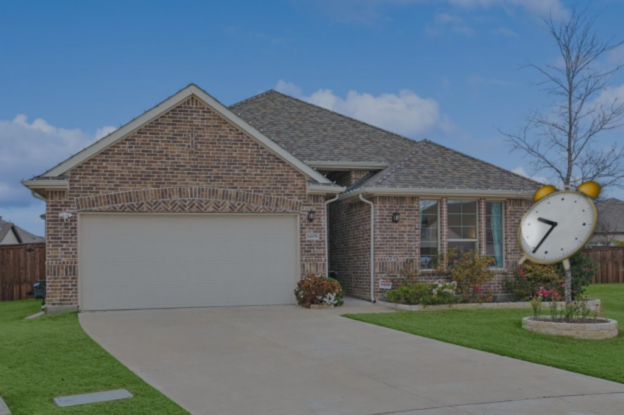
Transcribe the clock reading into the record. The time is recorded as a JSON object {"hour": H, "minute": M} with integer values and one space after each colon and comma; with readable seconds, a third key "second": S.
{"hour": 9, "minute": 34}
